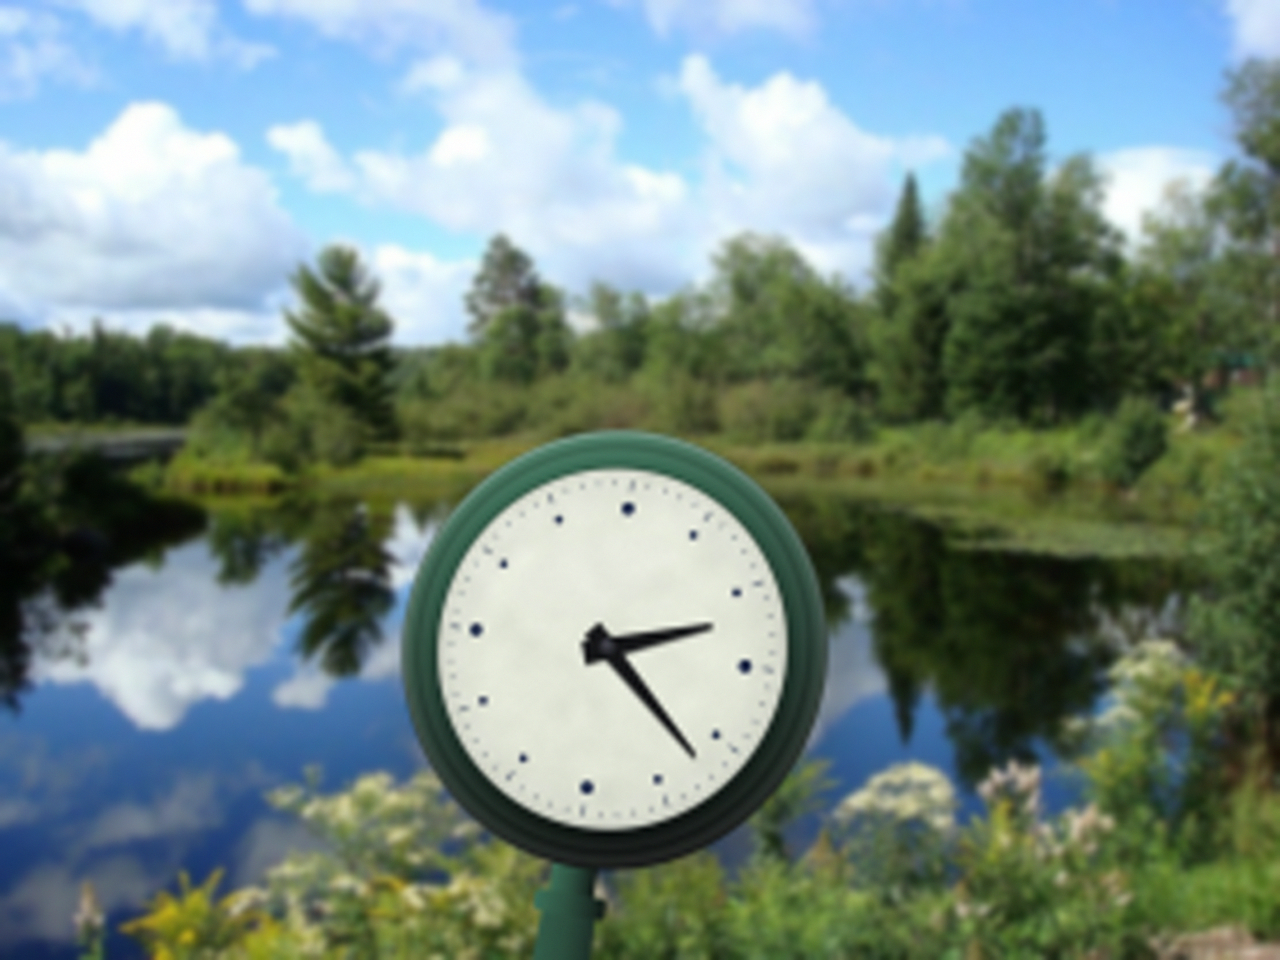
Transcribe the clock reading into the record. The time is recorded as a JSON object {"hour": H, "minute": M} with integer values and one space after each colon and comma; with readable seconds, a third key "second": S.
{"hour": 2, "minute": 22}
